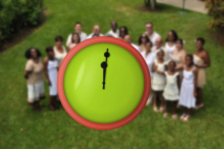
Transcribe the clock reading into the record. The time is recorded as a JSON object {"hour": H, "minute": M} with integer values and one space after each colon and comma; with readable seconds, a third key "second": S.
{"hour": 12, "minute": 1}
